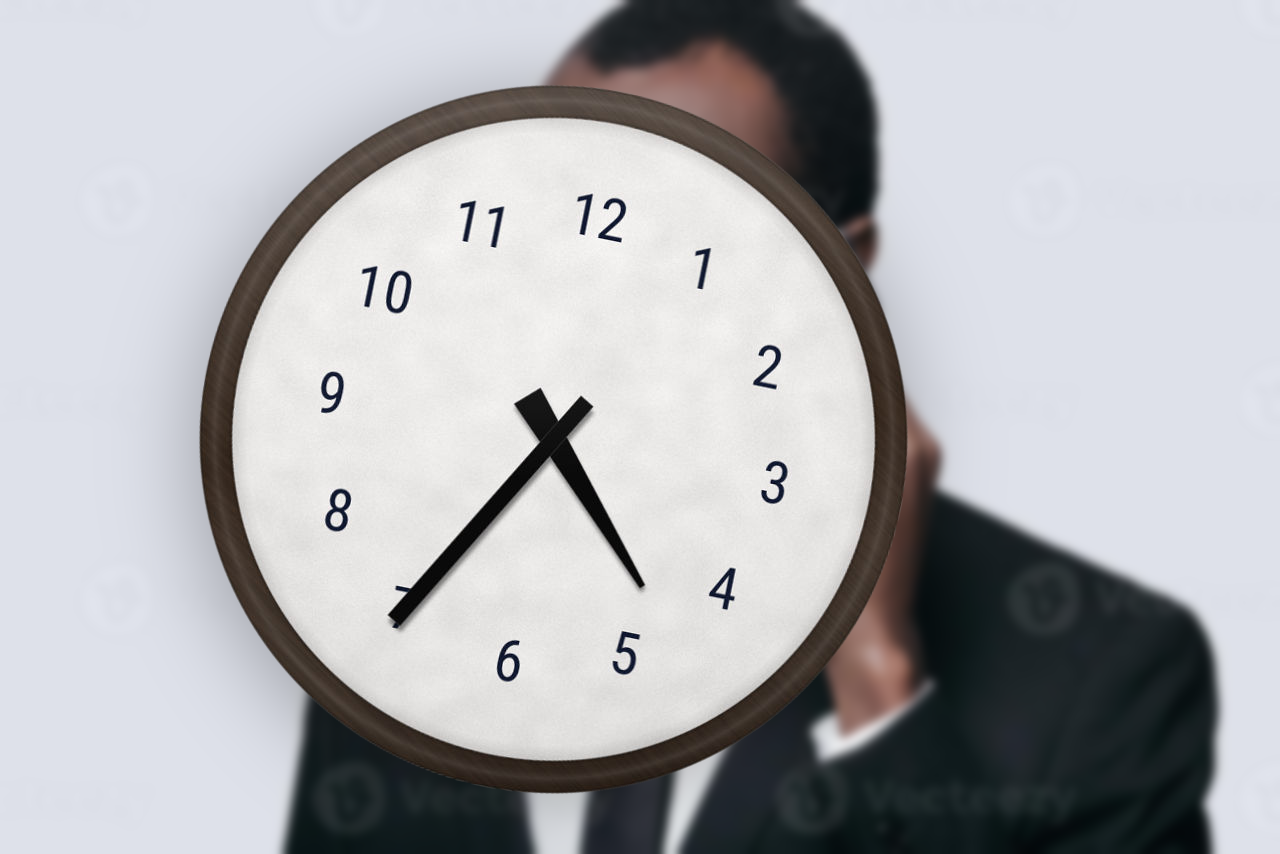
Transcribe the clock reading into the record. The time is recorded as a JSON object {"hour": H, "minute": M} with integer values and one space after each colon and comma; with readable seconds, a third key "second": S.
{"hour": 4, "minute": 35}
